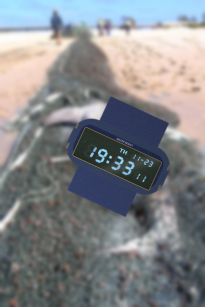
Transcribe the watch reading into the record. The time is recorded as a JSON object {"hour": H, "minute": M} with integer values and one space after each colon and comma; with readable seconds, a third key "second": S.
{"hour": 19, "minute": 33, "second": 11}
